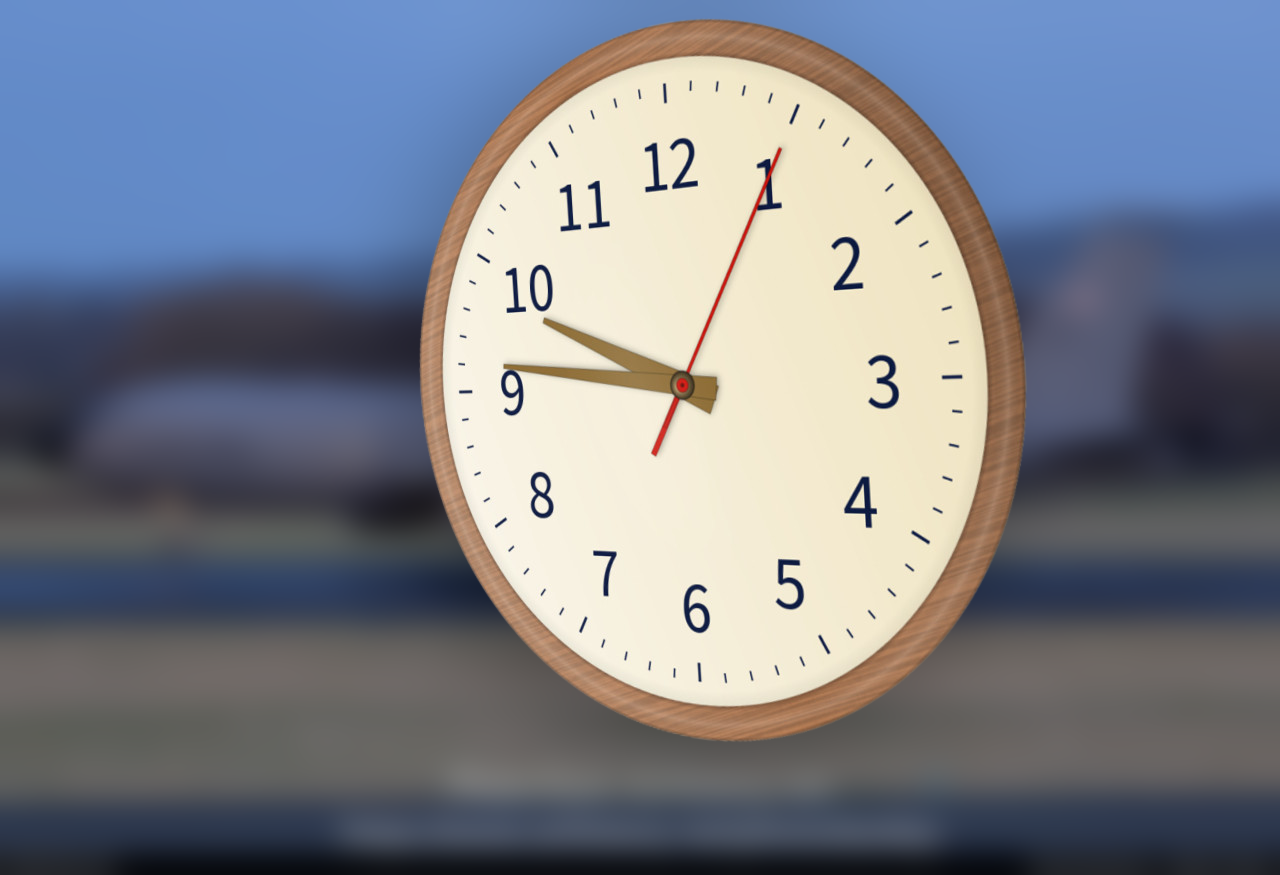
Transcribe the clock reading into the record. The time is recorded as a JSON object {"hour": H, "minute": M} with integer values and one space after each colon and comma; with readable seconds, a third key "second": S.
{"hour": 9, "minute": 46, "second": 5}
